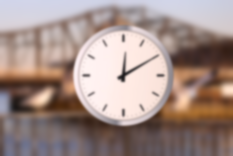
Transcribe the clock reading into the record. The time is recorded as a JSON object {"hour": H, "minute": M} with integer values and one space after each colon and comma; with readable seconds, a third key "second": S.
{"hour": 12, "minute": 10}
